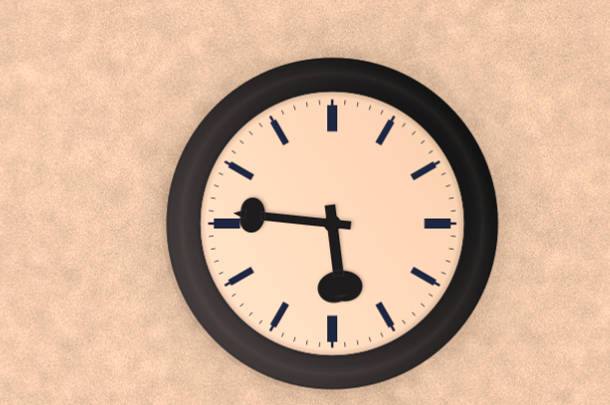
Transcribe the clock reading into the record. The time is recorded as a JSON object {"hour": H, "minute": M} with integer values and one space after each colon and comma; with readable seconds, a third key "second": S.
{"hour": 5, "minute": 46}
